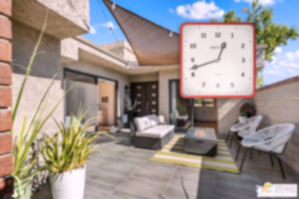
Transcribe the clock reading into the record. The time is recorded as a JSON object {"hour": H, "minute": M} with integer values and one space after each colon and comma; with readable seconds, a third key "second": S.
{"hour": 12, "minute": 42}
